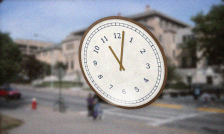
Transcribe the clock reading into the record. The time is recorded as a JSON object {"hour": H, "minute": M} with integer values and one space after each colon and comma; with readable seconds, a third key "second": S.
{"hour": 11, "minute": 2}
